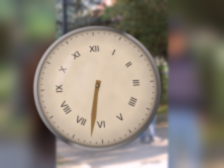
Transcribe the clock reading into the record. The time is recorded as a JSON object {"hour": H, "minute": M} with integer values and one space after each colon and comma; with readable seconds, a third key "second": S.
{"hour": 6, "minute": 32}
